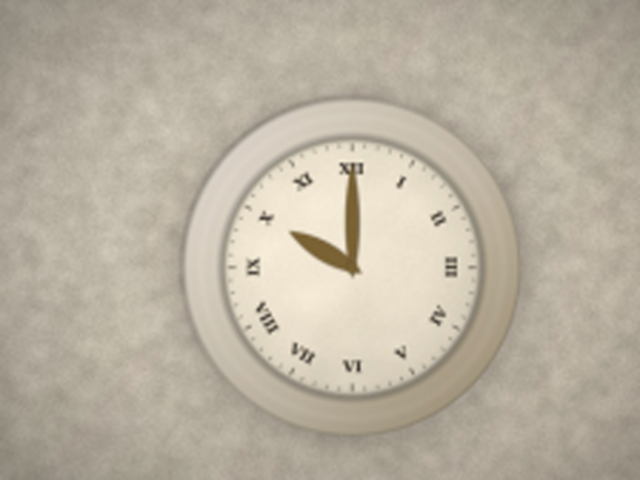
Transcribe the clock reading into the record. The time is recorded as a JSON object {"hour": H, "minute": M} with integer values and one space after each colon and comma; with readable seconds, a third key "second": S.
{"hour": 10, "minute": 0}
